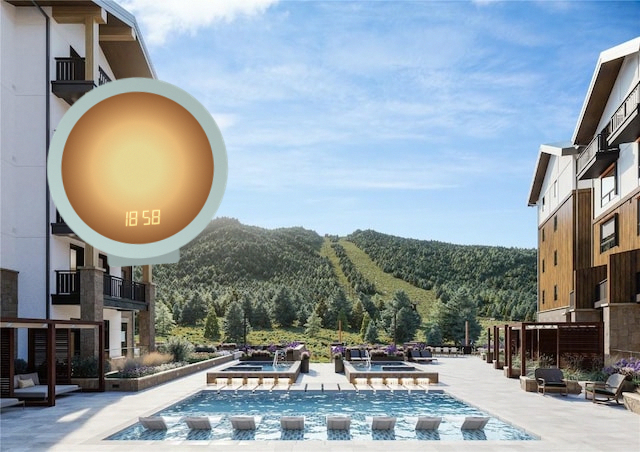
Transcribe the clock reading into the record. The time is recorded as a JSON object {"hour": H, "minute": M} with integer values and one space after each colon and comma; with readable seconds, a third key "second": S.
{"hour": 18, "minute": 58}
